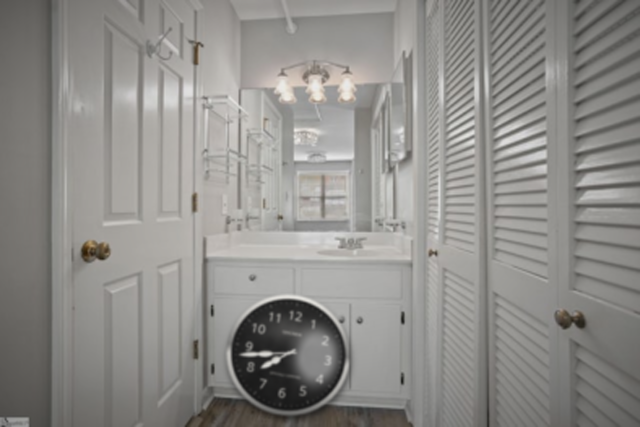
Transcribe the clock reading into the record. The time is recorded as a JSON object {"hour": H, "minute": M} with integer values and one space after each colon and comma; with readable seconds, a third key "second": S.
{"hour": 7, "minute": 43}
